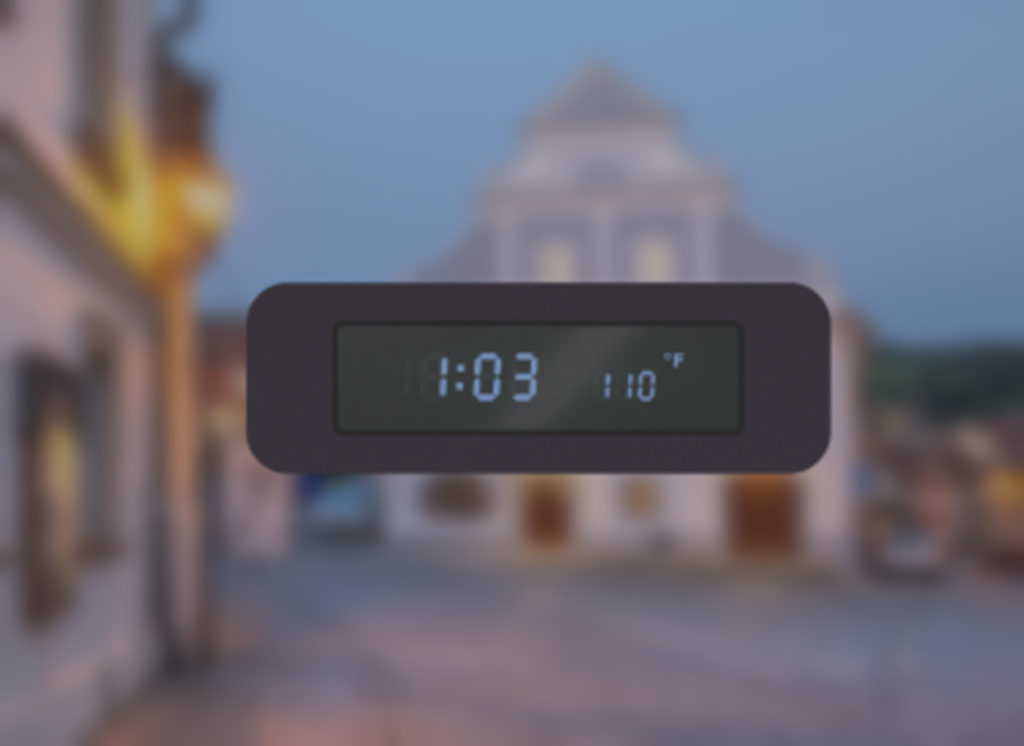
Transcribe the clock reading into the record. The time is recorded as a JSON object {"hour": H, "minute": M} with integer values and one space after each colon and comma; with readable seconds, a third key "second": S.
{"hour": 1, "minute": 3}
